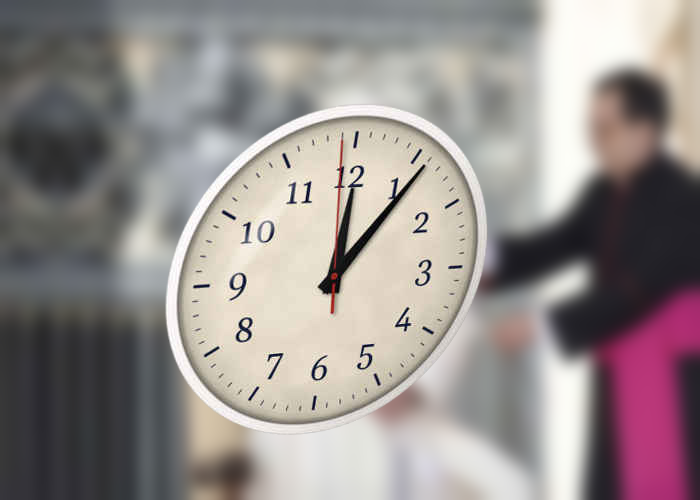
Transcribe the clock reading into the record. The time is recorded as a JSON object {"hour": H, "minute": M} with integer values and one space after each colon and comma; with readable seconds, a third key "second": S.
{"hour": 12, "minute": 5, "second": 59}
